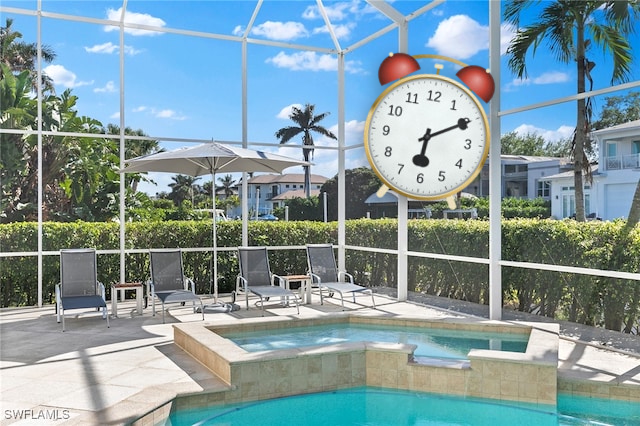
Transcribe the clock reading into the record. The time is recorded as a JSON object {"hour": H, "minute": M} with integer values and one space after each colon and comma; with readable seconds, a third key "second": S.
{"hour": 6, "minute": 10}
